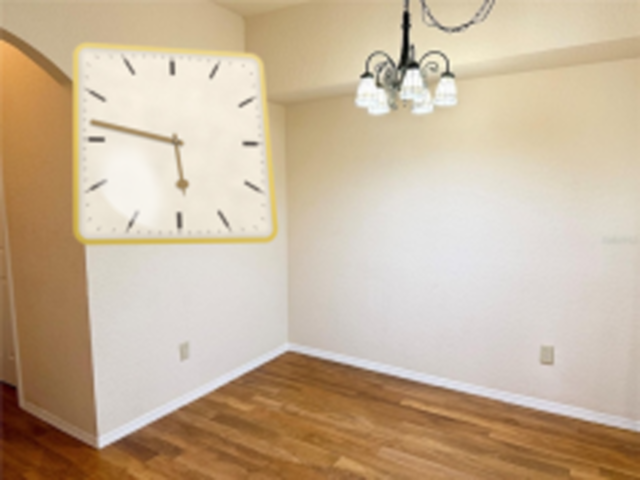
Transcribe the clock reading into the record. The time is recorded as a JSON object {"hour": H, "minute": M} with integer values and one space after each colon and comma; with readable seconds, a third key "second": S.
{"hour": 5, "minute": 47}
